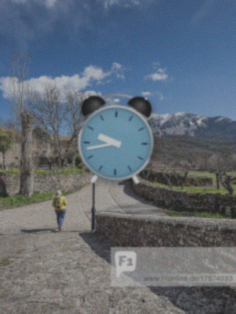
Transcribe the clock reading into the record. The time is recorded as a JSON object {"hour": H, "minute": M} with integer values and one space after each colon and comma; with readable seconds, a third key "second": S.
{"hour": 9, "minute": 43}
